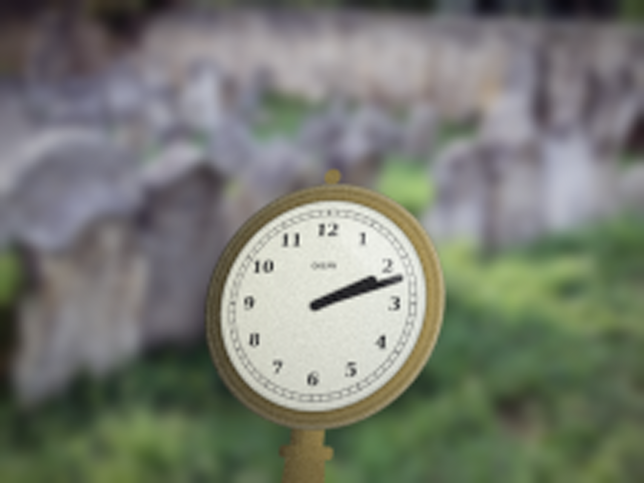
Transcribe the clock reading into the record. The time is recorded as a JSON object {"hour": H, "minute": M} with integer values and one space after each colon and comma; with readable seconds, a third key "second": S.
{"hour": 2, "minute": 12}
